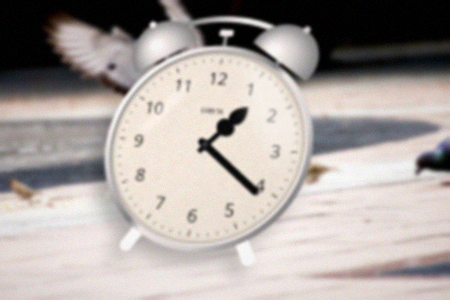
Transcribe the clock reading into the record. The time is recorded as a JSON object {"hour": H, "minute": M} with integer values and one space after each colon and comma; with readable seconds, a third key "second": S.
{"hour": 1, "minute": 21}
